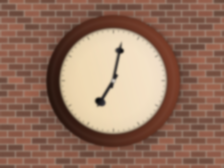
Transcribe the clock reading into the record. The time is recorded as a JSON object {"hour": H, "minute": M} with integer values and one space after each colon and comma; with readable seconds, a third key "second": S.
{"hour": 7, "minute": 2}
